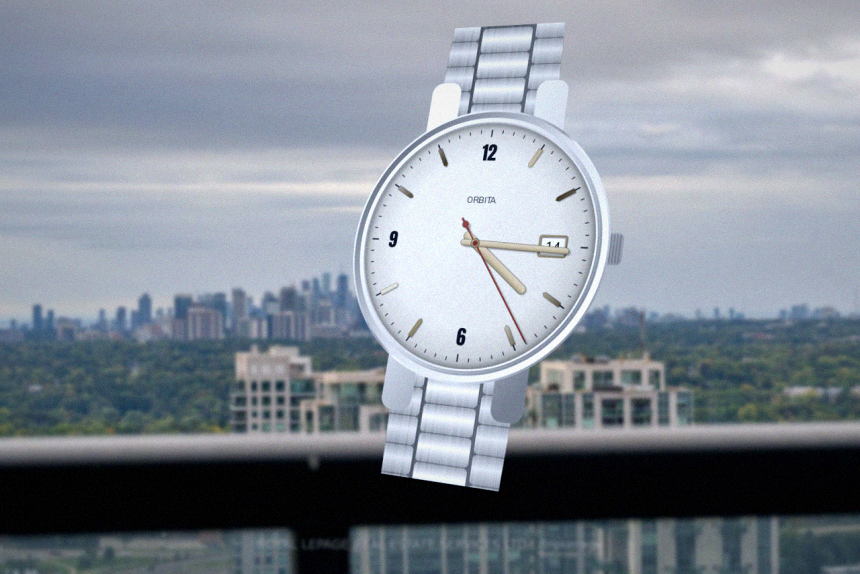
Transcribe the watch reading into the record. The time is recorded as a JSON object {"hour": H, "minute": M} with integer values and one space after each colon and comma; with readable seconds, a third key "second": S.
{"hour": 4, "minute": 15, "second": 24}
